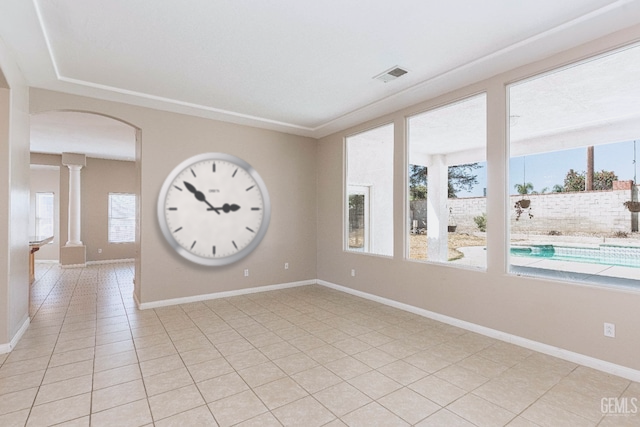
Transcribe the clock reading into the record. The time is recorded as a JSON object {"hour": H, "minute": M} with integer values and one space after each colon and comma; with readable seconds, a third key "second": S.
{"hour": 2, "minute": 52}
